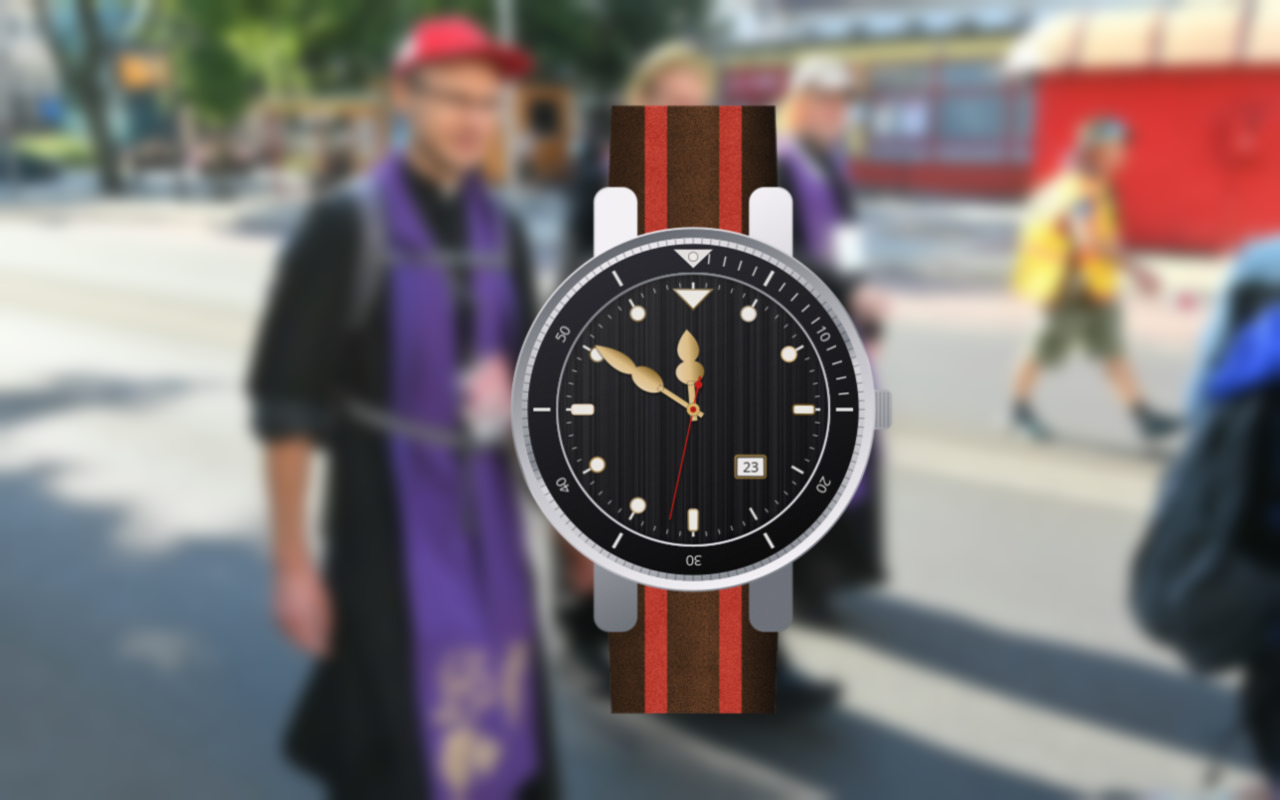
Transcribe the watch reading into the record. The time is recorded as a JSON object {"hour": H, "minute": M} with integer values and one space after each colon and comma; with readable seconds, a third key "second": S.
{"hour": 11, "minute": 50, "second": 32}
